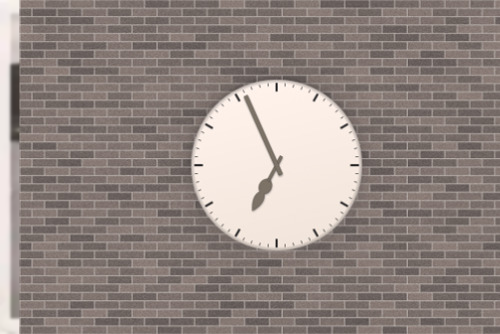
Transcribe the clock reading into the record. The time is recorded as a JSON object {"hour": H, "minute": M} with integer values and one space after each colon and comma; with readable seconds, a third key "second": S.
{"hour": 6, "minute": 56}
